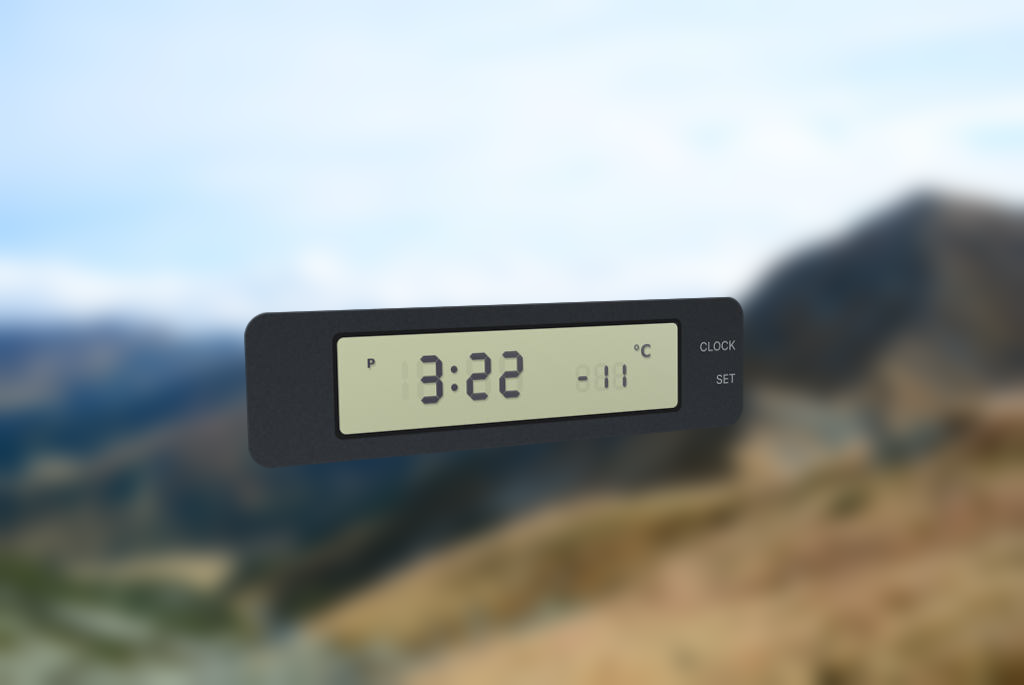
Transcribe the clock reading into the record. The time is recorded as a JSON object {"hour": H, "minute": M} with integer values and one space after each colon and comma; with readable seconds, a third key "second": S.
{"hour": 3, "minute": 22}
